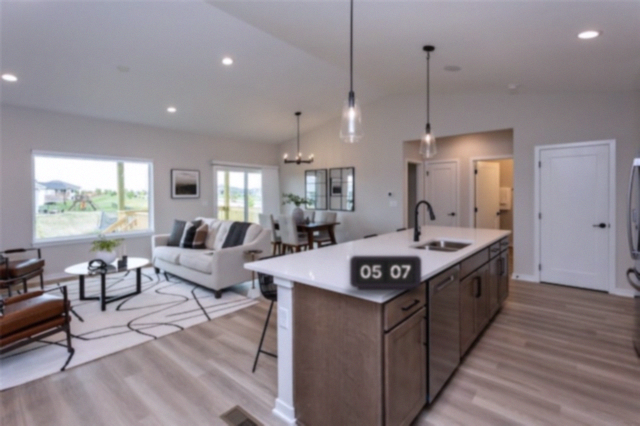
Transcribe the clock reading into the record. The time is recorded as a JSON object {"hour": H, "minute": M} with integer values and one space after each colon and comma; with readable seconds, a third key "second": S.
{"hour": 5, "minute": 7}
